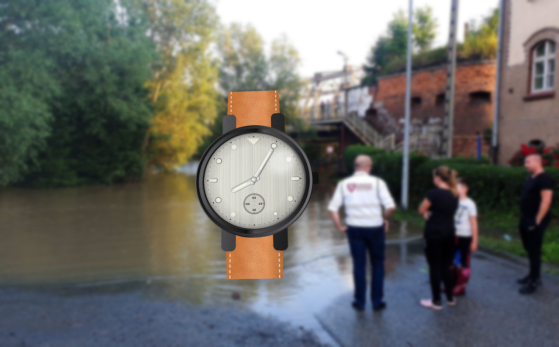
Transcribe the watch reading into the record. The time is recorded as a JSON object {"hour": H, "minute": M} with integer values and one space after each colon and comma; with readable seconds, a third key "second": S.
{"hour": 8, "minute": 5}
